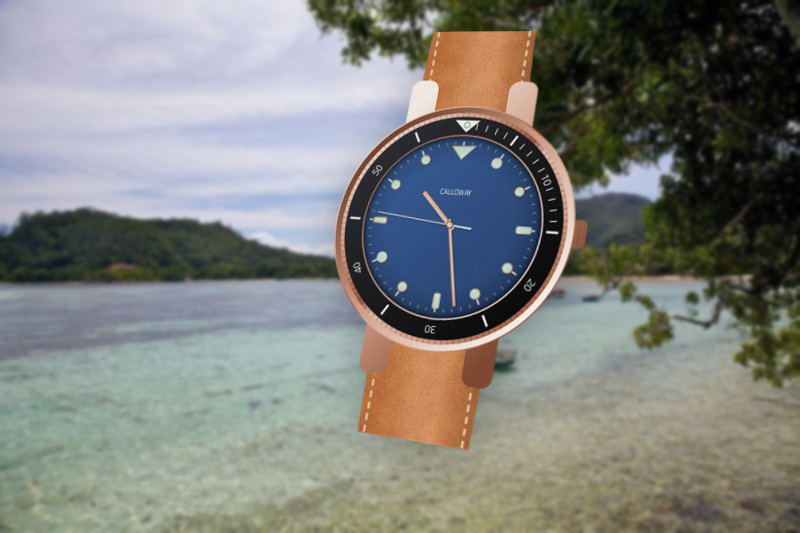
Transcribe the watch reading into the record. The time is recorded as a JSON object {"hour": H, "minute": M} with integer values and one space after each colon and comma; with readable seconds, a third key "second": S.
{"hour": 10, "minute": 27, "second": 46}
